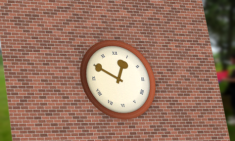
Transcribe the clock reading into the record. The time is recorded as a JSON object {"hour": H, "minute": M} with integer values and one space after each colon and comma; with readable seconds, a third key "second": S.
{"hour": 12, "minute": 50}
